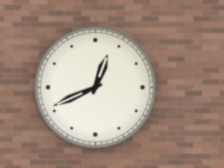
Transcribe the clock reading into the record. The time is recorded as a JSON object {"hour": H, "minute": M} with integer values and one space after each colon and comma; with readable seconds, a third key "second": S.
{"hour": 12, "minute": 41}
